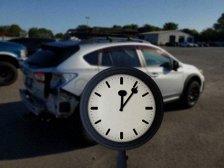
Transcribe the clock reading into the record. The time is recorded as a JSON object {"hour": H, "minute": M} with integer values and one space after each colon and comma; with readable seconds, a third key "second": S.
{"hour": 12, "minute": 6}
